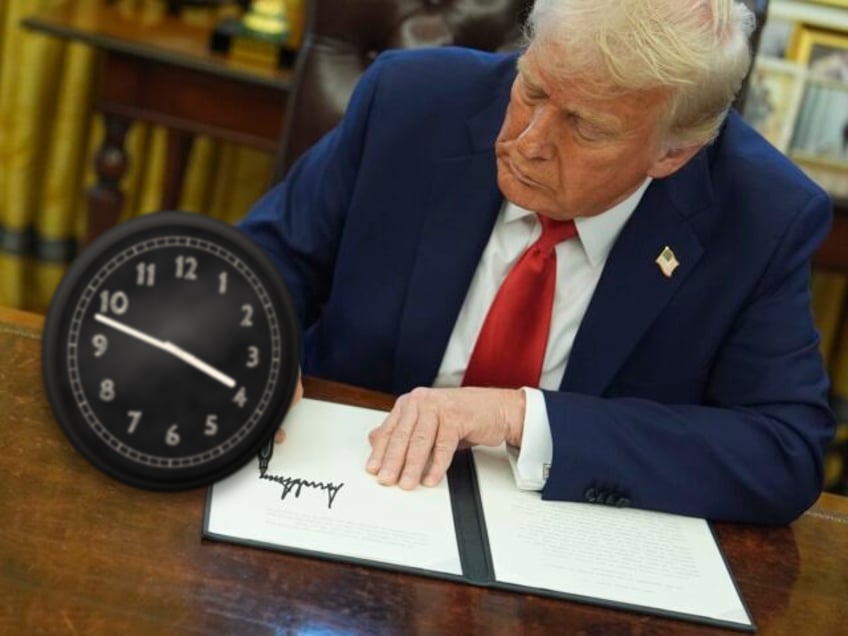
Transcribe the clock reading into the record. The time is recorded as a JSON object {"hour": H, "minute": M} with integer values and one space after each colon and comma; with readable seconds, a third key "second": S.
{"hour": 3, "minute": 48}
